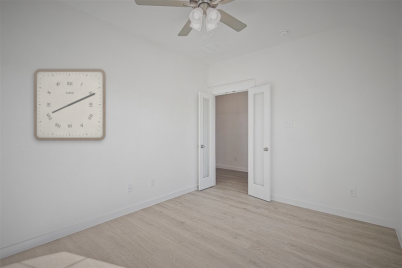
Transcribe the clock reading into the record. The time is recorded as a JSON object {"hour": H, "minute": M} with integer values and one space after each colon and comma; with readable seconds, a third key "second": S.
{"hour": 8, "minute": 11}
